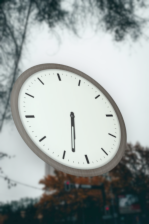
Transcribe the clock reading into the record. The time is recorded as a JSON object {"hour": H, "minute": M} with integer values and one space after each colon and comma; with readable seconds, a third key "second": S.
{"hour": 6, "minute": 33}
